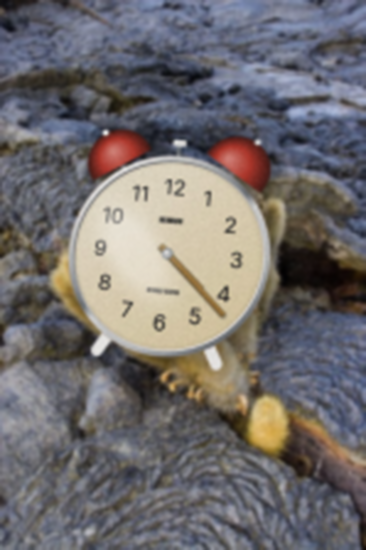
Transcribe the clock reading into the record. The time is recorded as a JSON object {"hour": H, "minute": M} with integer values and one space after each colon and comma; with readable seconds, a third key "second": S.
{"hour": 4, "minute": 22}
